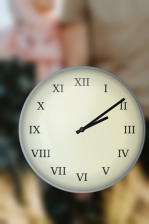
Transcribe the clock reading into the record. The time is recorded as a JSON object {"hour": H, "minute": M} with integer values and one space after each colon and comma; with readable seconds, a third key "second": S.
{"hour": 2, "minute": 9}
